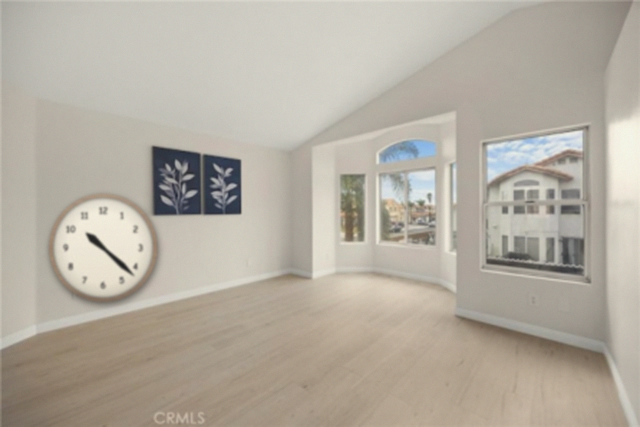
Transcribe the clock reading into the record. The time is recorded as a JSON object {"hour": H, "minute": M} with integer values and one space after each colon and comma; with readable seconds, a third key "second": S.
{"hour": 10, "minute": 22}
